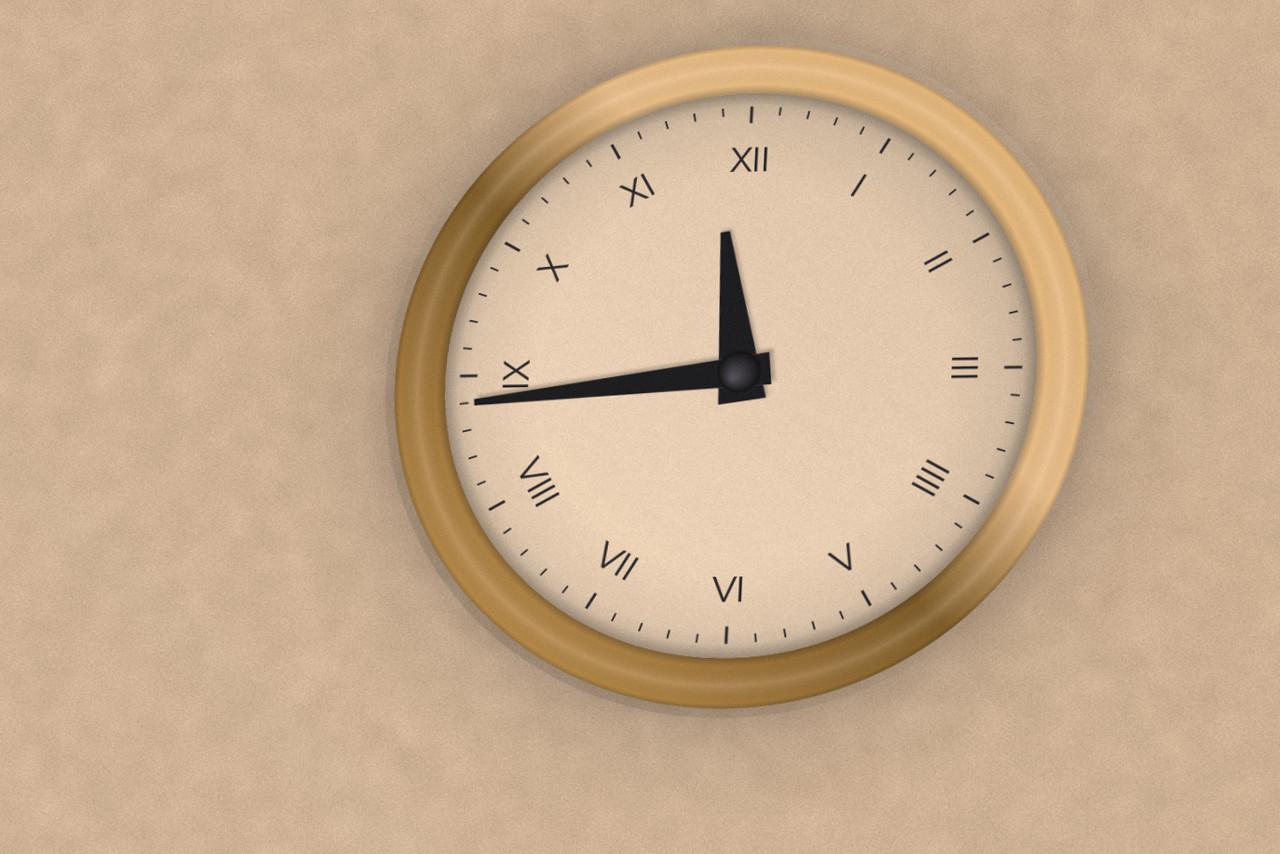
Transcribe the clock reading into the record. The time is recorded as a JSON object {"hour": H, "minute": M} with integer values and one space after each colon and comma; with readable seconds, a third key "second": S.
{"hour": 11, "minute": 44}
